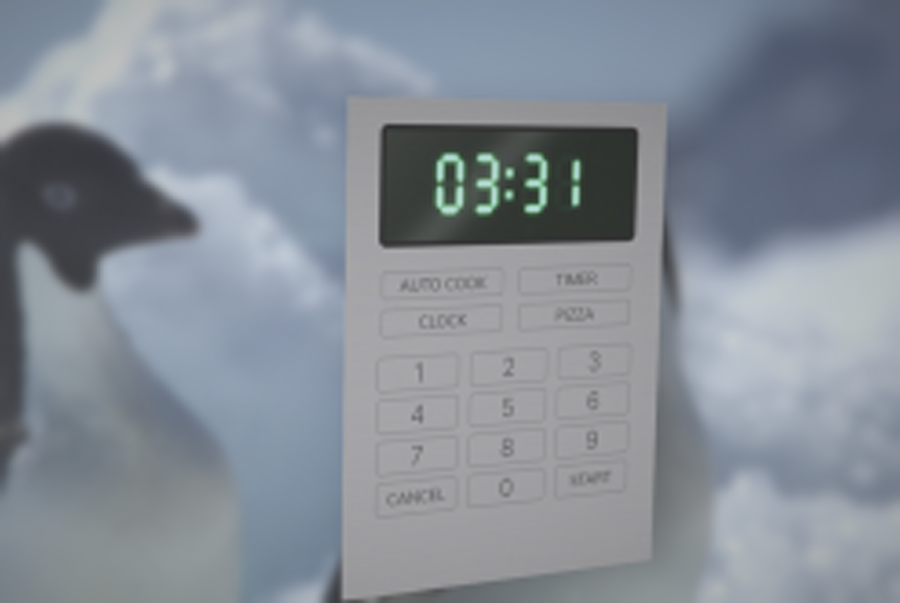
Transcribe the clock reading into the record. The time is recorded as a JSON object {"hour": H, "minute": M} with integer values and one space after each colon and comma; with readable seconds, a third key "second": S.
{"hour": 3, "minute": 31}
